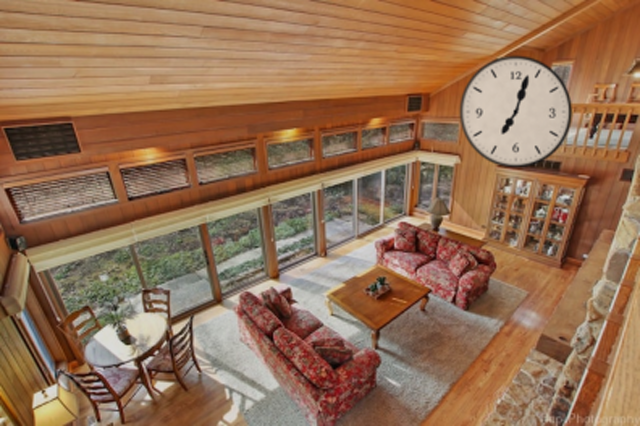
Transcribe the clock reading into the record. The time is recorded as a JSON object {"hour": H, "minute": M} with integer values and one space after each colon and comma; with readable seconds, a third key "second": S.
{"hour": 7, "minute": 3}
